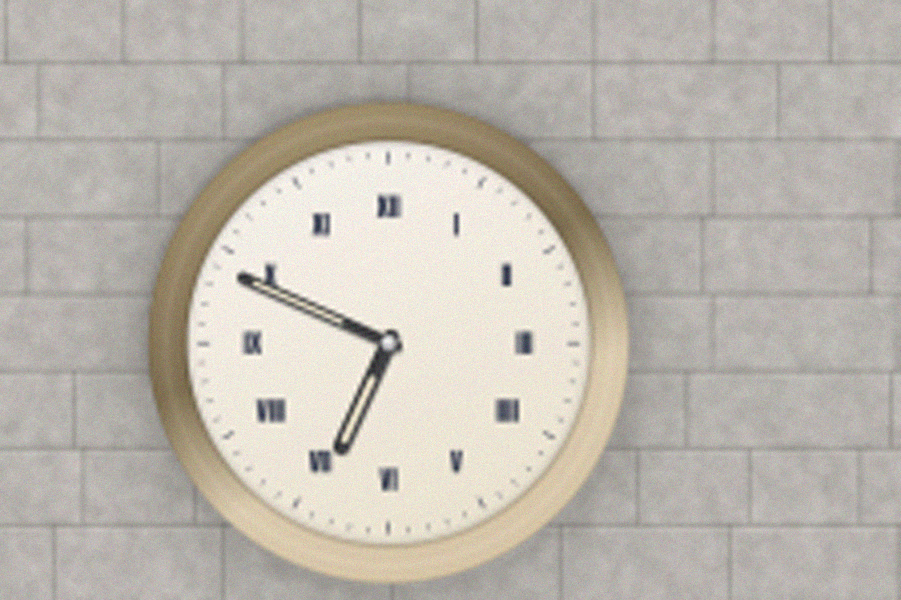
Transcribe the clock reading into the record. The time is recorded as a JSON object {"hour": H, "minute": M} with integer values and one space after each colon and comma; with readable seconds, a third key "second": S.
{"hour": 6, "minute": 49}
